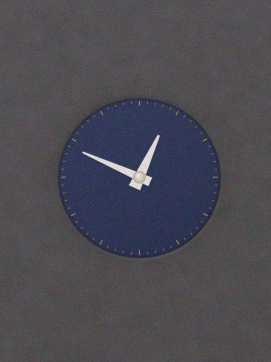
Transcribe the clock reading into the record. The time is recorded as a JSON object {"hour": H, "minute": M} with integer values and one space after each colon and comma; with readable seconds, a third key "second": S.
{"hour": 12, "minute": 49}
